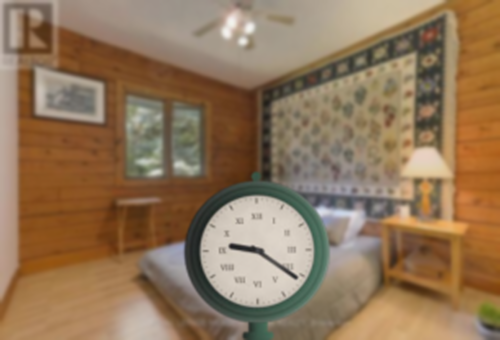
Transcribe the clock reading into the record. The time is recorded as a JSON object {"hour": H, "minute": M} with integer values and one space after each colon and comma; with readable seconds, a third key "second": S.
{"hour": 9, "minute": 21}
